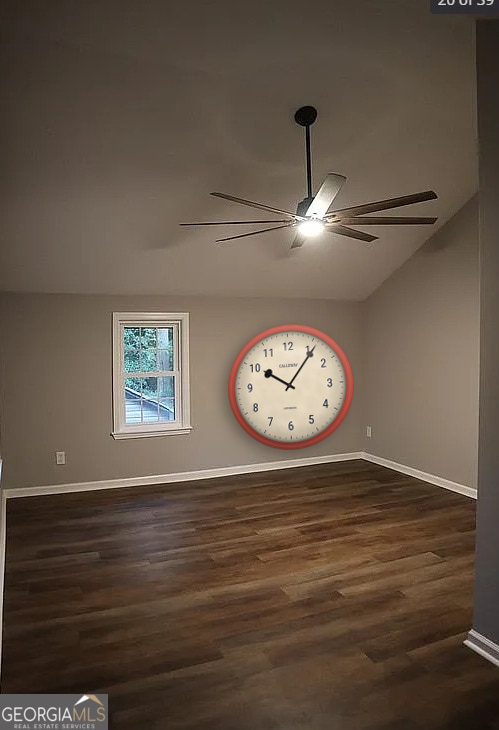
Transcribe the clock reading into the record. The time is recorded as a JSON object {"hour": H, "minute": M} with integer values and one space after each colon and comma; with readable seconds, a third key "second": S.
{"hour": 10, "minute": 6}
